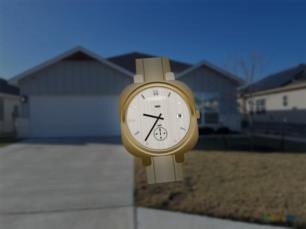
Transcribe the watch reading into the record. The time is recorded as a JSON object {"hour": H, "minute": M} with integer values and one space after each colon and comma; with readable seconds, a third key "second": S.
{"hour": 9, "minute": 36}
